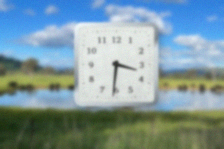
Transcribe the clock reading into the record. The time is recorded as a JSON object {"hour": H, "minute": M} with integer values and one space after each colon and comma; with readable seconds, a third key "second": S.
{"hour": 3, "minute": 31}
